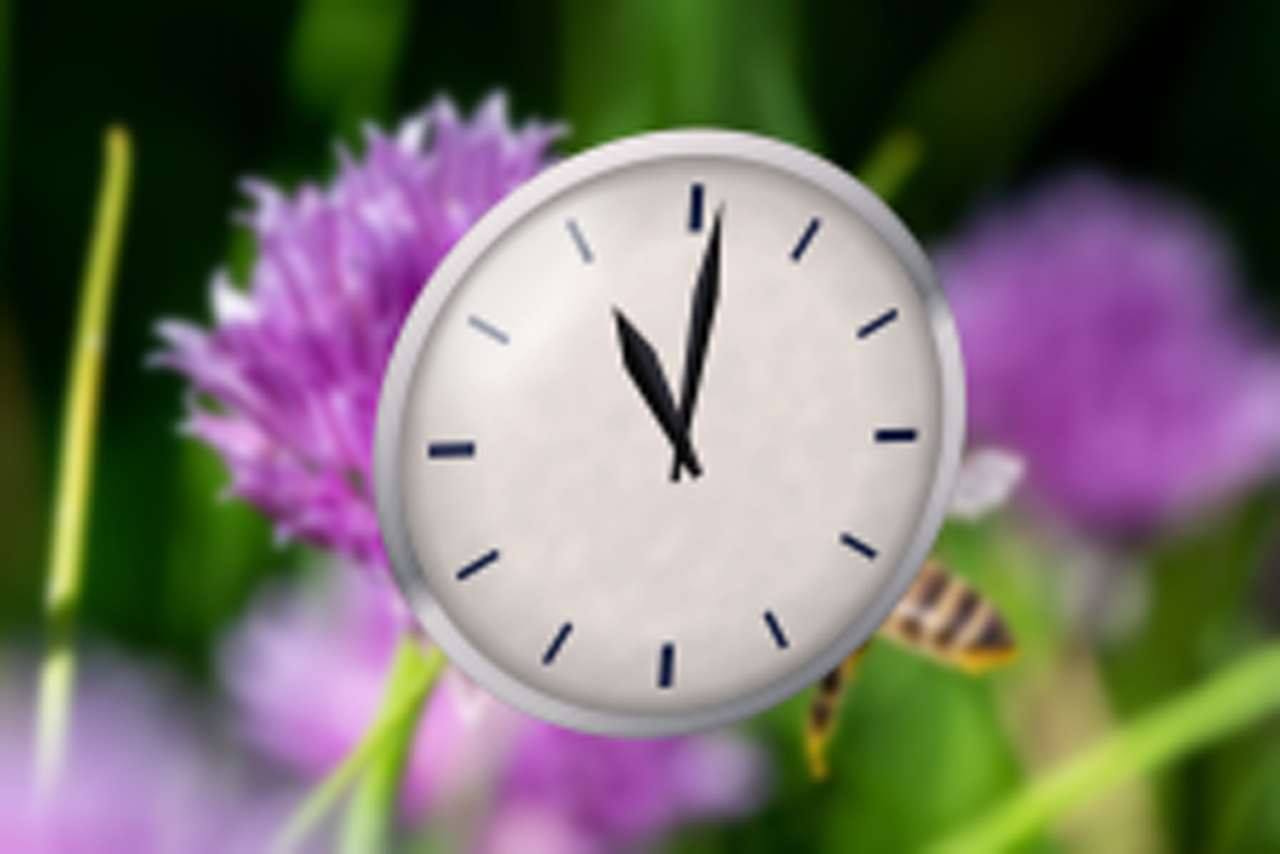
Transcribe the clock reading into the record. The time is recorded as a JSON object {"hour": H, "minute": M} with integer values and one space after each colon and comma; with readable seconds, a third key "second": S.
{"hour": 11, "minute": 1}
